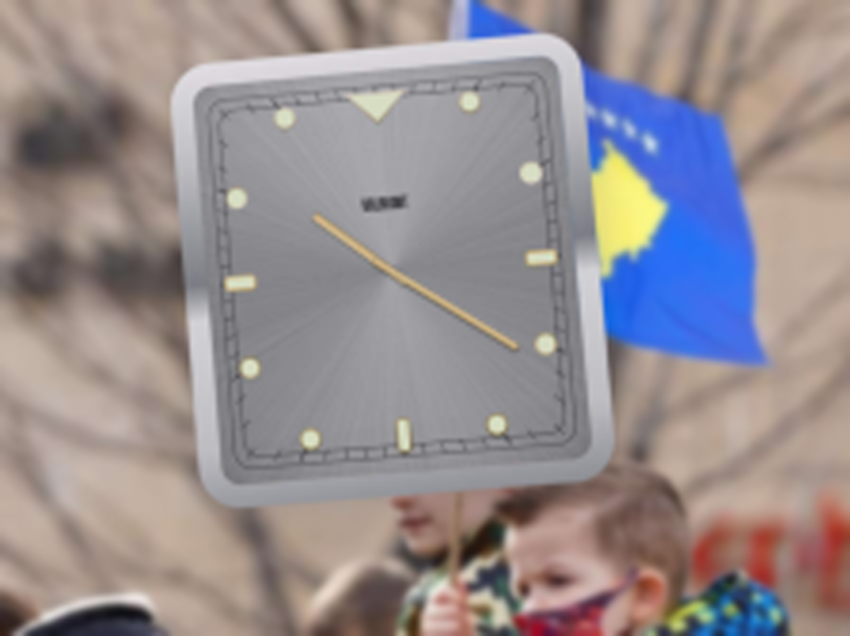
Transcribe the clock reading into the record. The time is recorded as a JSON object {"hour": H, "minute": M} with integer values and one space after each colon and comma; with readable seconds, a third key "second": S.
{"hour": 10, "minute": 21}
